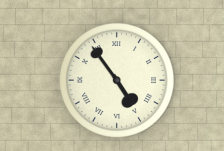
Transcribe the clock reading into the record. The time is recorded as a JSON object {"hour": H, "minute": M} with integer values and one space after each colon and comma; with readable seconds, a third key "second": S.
{"hour": 4, "minute": 54}
